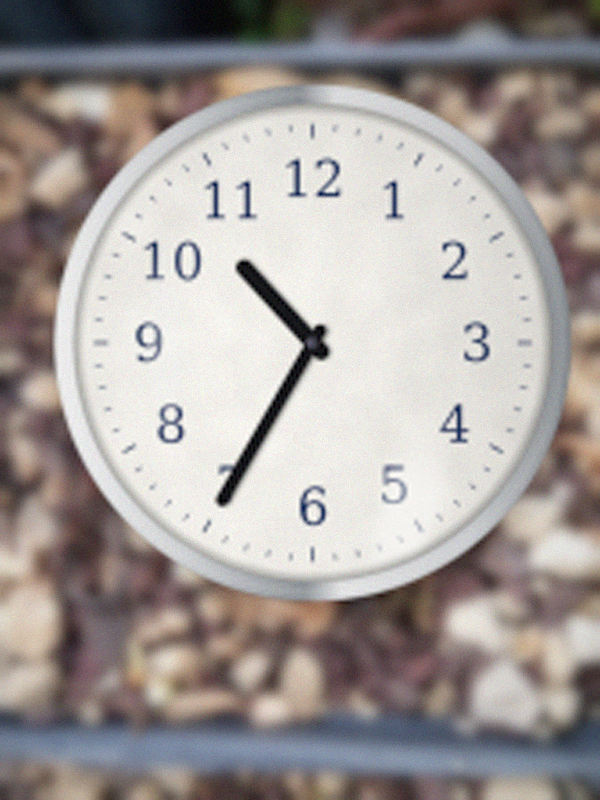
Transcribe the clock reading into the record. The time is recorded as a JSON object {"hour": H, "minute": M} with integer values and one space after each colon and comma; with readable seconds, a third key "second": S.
{"hour": 10, "minute": 35}
